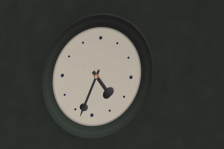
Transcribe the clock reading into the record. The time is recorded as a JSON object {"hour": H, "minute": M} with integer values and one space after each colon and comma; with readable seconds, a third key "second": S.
{"hour": 4, "minute": 33}
